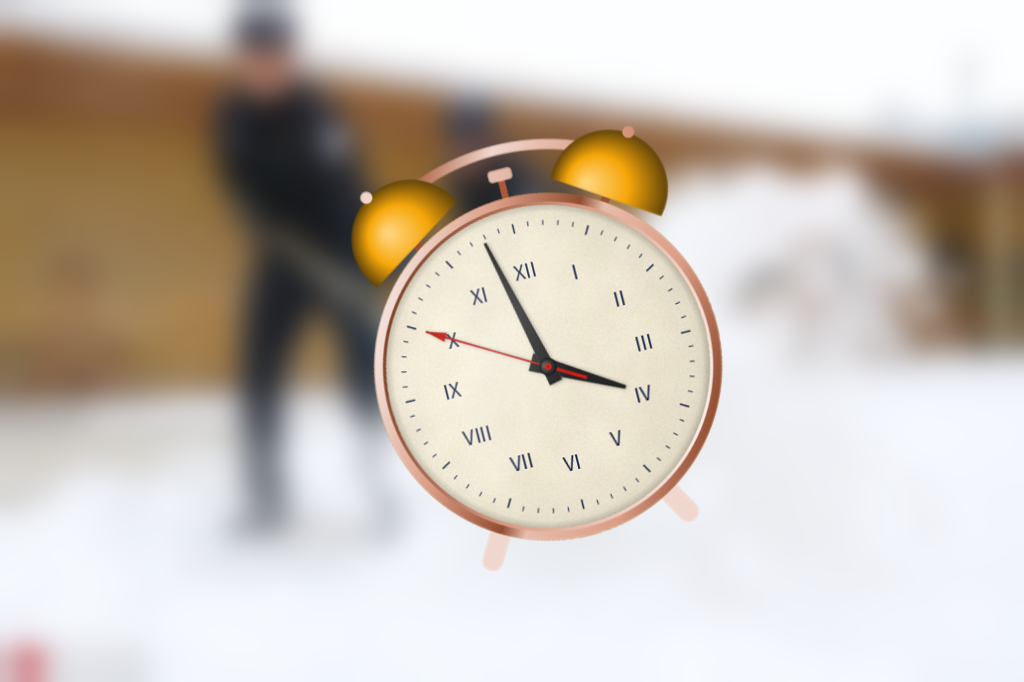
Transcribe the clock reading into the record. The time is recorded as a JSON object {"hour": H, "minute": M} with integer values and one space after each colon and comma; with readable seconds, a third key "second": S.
{"hour": 3, "minute": 57, "second": 50}
